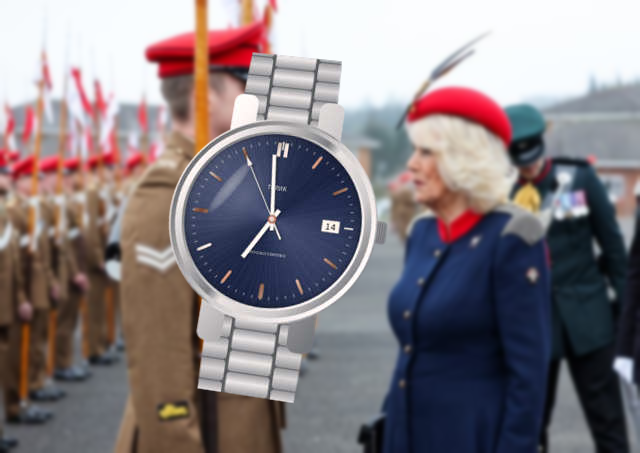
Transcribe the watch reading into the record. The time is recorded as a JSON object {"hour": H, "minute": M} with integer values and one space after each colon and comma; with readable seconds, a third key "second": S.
{"hour": 6, "minute": 58, "second": 55}
